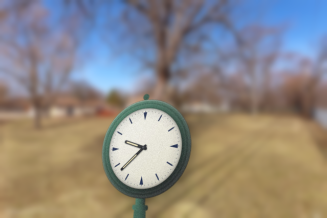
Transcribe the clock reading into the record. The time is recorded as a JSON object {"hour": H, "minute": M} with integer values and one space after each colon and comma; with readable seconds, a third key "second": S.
{"hour": 9, "minute": 38}
